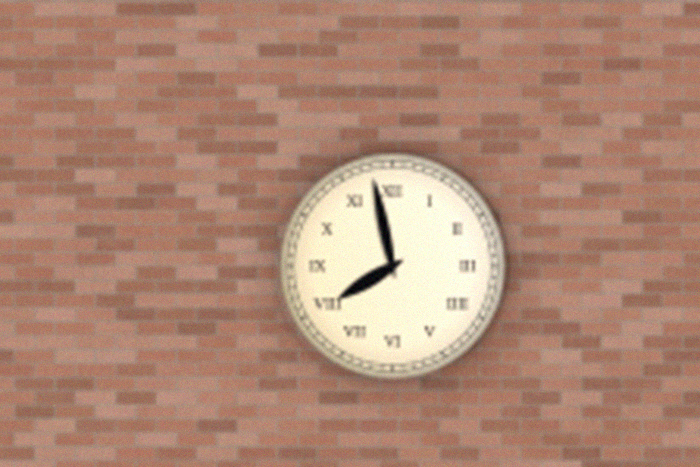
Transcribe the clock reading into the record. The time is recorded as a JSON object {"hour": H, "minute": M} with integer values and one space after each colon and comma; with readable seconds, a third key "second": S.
{"hour": 7, "minute": 58}
